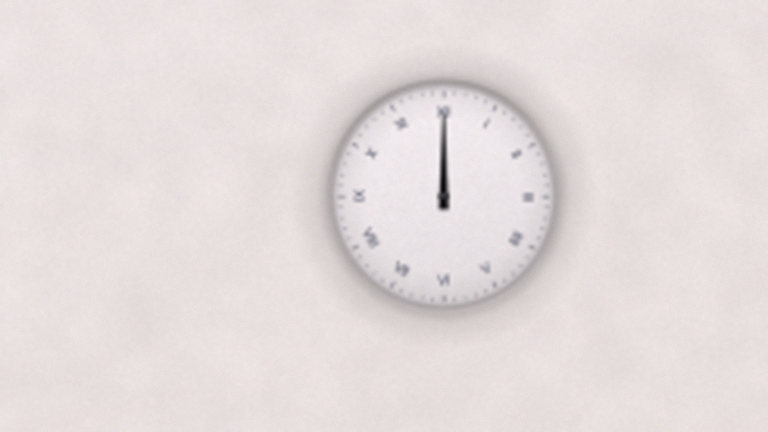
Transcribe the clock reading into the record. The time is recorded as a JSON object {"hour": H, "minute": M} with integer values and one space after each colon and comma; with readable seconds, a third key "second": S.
{"hour": 12, "minute": 0}
